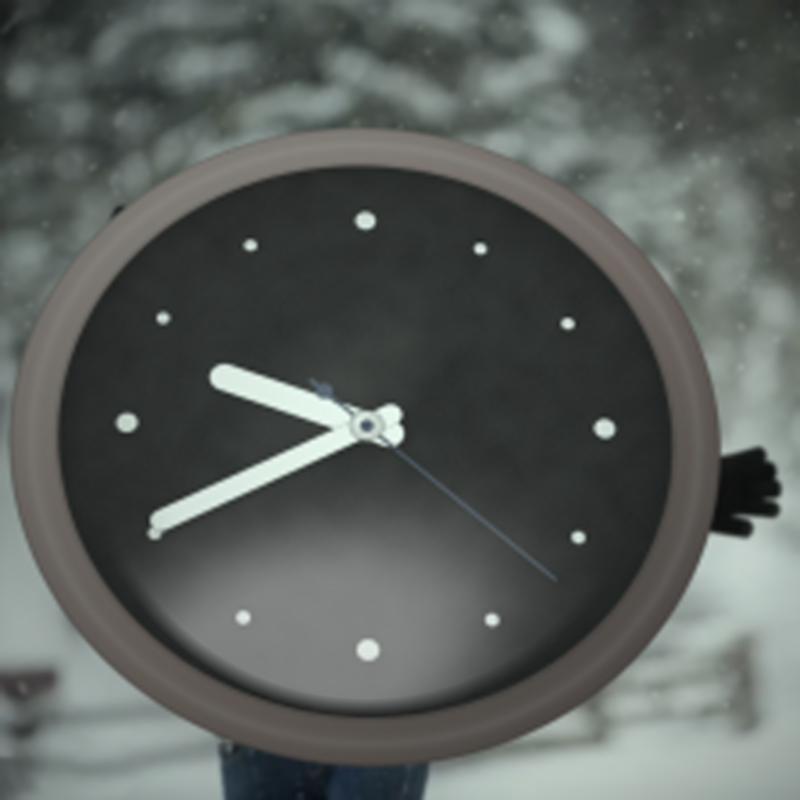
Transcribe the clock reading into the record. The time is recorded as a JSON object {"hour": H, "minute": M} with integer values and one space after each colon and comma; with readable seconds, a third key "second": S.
{"hour": 9, "minute": 40, "second": 22}
